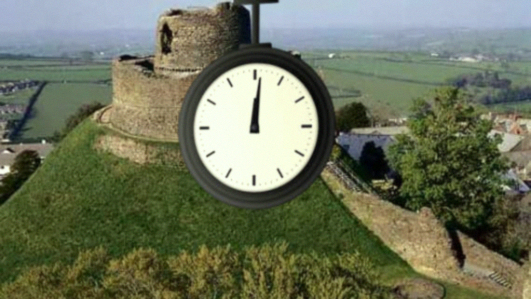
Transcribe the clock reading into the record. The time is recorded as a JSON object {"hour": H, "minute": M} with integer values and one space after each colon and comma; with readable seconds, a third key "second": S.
{"hour": 12, "minute": 1}
